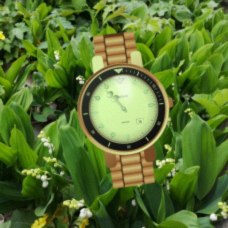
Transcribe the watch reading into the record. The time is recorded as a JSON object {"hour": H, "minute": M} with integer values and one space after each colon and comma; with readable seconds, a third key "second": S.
{"hour": 10, "minute": 54}
